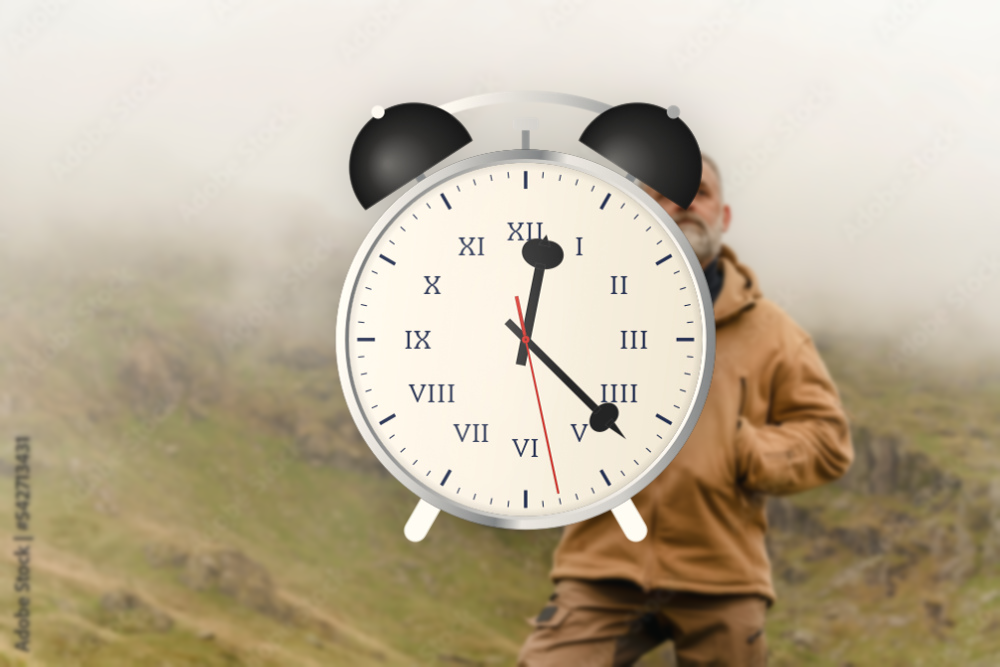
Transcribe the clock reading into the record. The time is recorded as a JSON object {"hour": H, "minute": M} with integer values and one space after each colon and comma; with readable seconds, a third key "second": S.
{"hour": 12, "minute": 22, "second": 28}
